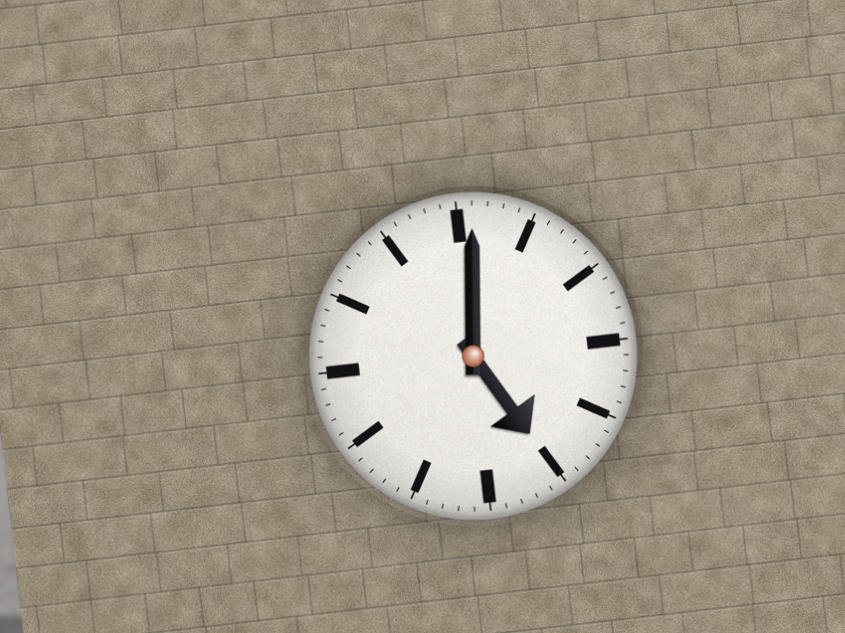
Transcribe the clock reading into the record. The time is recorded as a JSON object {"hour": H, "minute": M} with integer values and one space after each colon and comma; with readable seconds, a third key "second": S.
{"hour": 5, "minute": 1}
